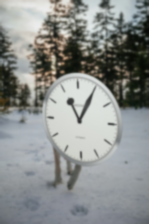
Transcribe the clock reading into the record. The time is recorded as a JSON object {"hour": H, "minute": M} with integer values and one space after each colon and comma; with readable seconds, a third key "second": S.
{"hour": 11, "minute": 5}
